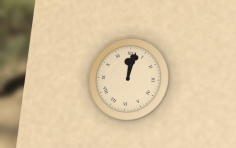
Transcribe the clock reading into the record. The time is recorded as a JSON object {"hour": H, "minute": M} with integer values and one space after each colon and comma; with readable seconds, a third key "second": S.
{"hour": 12, "minute": 2}
